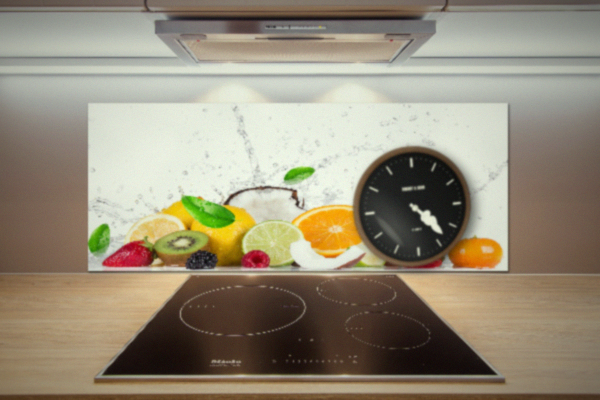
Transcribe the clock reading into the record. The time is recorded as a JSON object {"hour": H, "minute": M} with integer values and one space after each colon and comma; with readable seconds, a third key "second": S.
{"hour": 4, "minute": 23}
